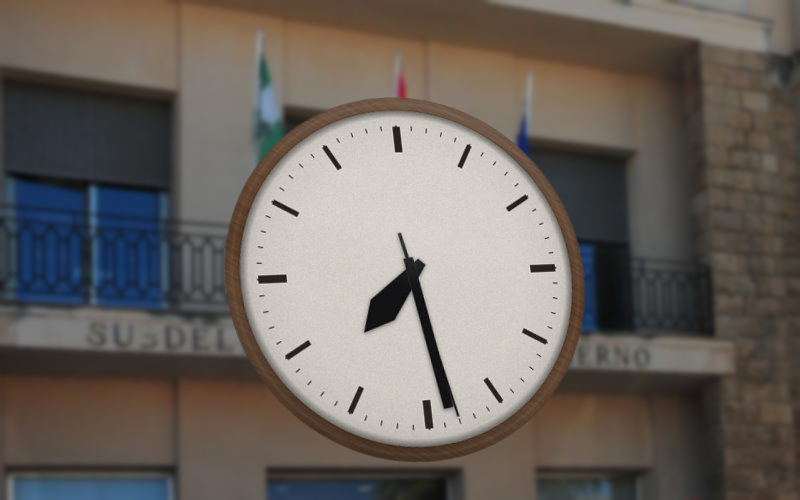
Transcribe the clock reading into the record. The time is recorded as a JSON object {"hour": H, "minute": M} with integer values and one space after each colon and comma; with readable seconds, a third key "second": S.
{"hour": 7, "minute": 28, "second": 28}
